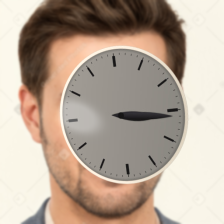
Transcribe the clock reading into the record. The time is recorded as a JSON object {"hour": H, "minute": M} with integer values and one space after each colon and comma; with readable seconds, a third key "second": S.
{"hour": 3, "minute": 16}
